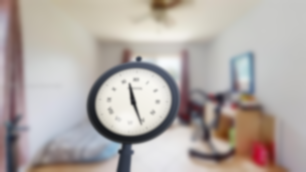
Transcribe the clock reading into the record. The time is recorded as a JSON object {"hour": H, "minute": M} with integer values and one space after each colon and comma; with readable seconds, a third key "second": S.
{"hour": 11, "minute": 26}
